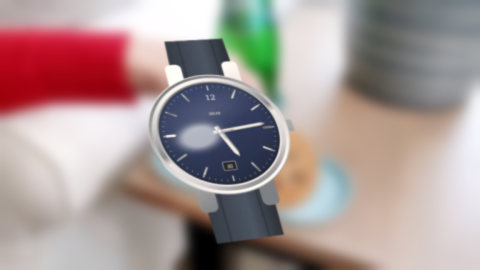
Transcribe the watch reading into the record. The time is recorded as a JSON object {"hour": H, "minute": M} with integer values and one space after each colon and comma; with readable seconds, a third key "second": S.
{"hour": 5, "minute": 14}
